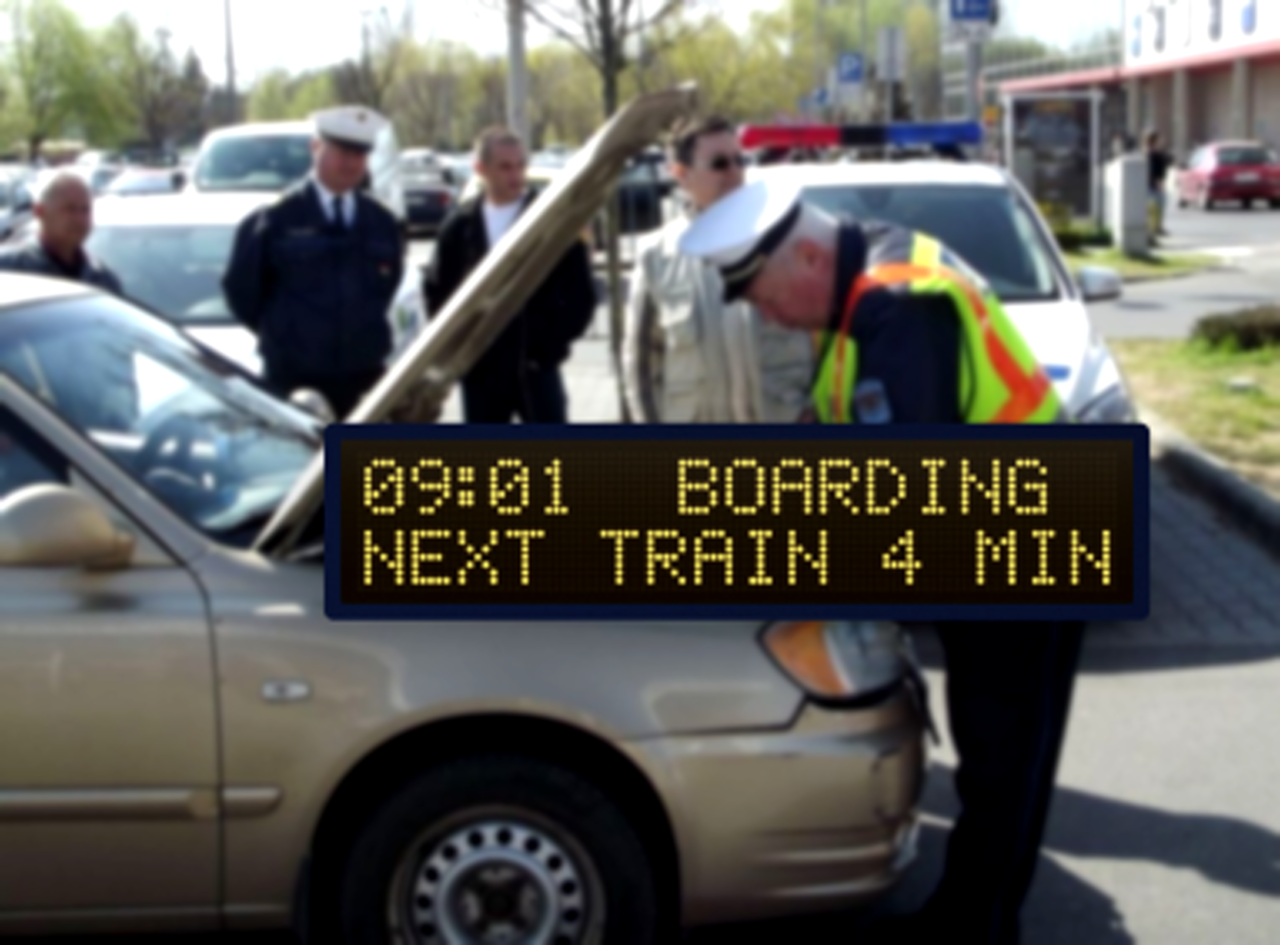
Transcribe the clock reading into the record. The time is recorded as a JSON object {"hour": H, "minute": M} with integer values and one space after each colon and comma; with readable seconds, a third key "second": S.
{"hour": 9, "minute": 1}
